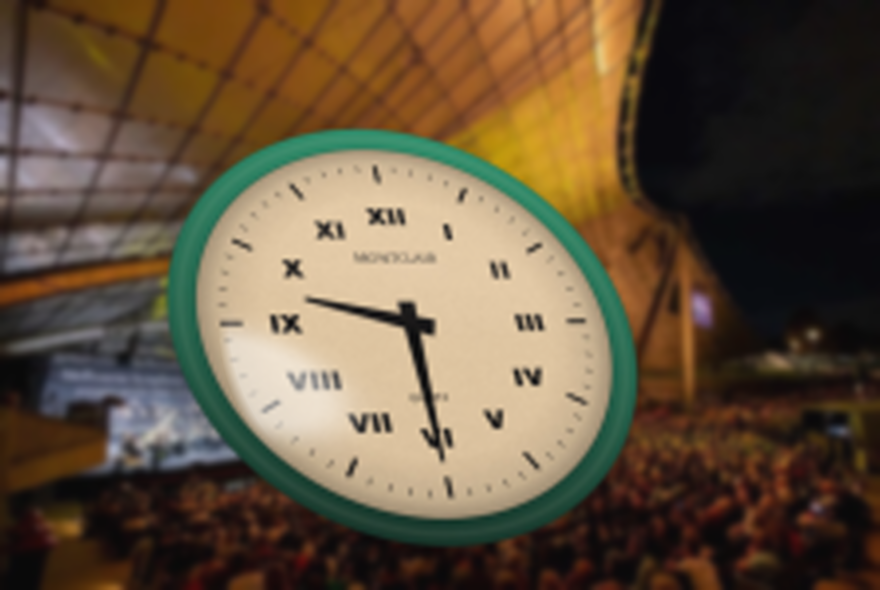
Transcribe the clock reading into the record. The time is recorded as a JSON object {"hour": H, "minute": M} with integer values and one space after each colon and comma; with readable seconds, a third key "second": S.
{"hour": 9, "minute": 30}
